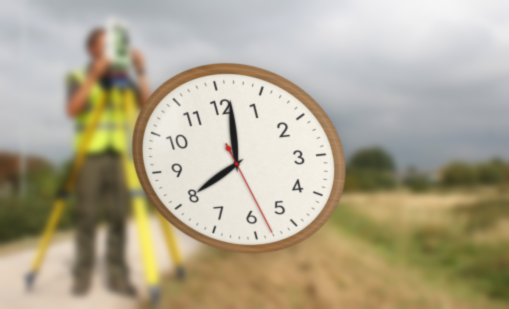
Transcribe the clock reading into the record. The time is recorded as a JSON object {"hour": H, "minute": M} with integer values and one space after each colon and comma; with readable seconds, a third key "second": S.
{"hour": 8, "minute": 1, "second": 28}
